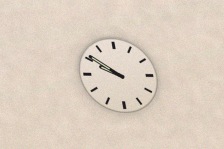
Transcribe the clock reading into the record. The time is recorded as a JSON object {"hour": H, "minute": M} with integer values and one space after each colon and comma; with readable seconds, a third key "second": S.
{"hour": 9, "minute": 51}
